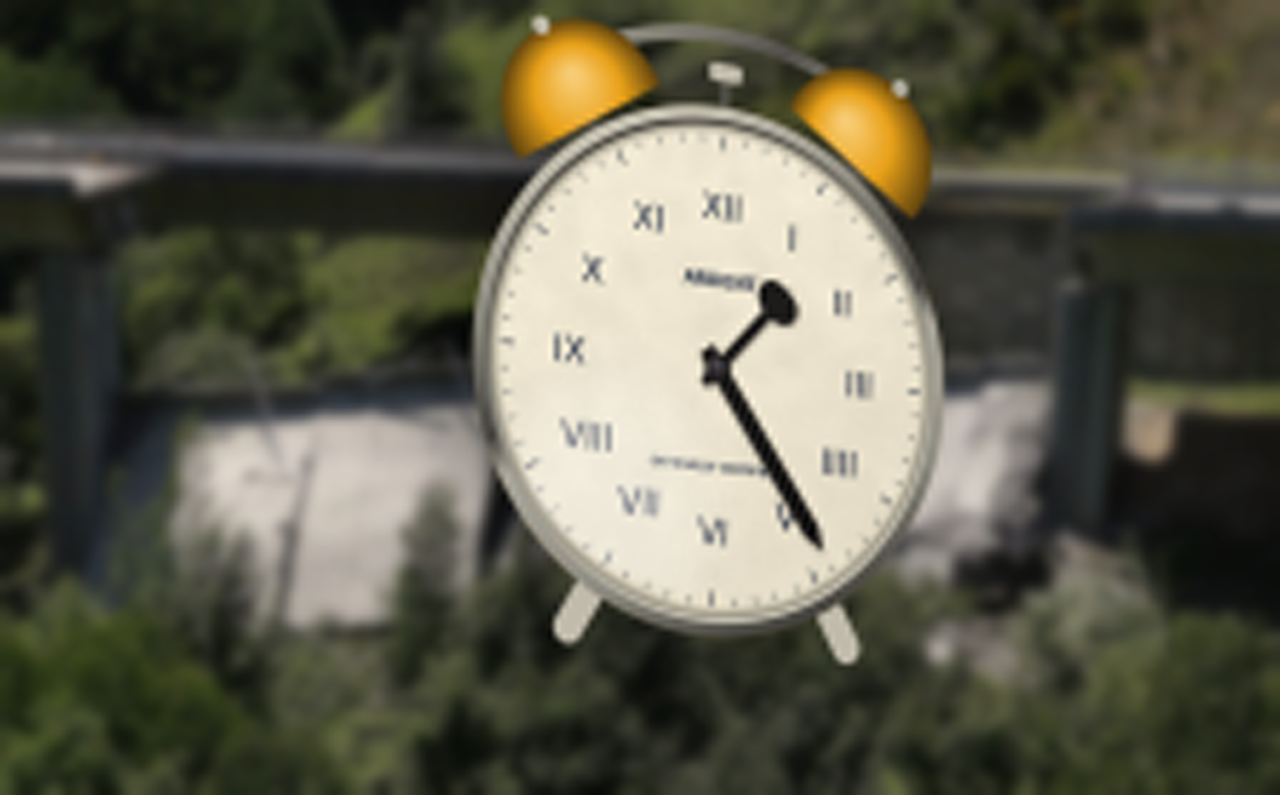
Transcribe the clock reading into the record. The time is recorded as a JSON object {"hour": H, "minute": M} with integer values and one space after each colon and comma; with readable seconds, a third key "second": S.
{"hour": 1, "minute": 24}
